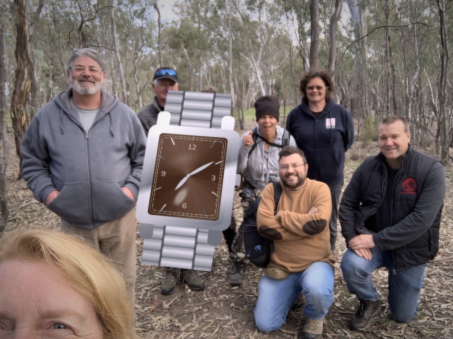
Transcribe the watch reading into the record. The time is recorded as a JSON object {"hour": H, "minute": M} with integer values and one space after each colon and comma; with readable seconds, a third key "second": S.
{"hour": 7, "minute": 9}
